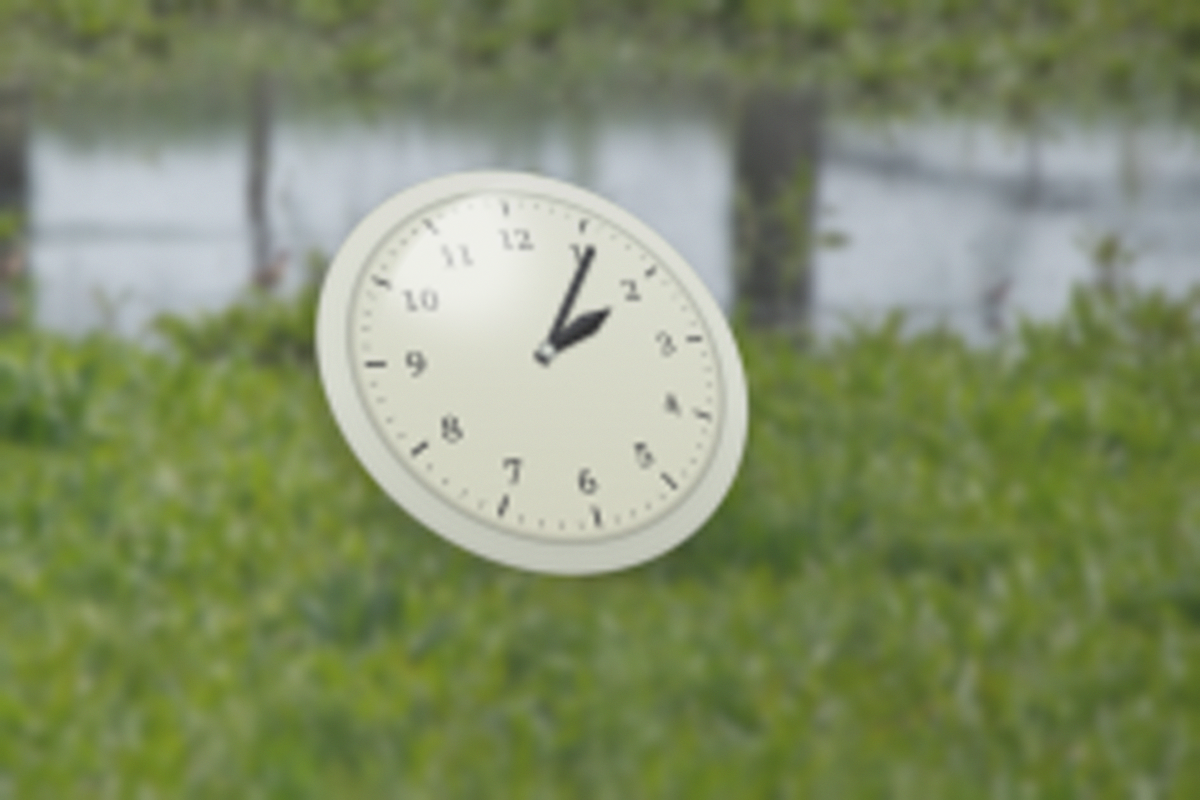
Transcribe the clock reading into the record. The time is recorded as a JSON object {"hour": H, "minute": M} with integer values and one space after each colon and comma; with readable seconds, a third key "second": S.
{"hour": 2, "minute": 6}
